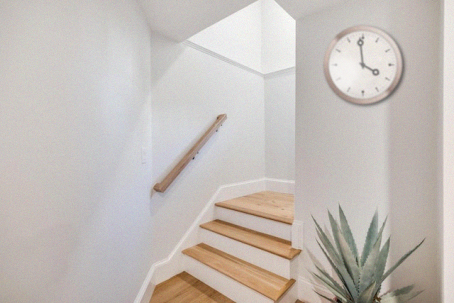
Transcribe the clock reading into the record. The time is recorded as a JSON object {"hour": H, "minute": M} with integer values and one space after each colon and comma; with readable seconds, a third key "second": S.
{"hour": 3, "minute": 59}
